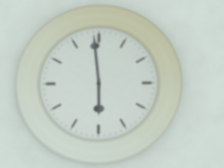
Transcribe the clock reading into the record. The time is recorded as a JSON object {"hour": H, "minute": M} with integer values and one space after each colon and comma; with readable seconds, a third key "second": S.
{"hour": 5, "minute": 59}
